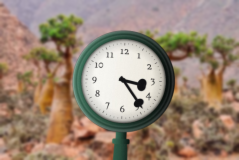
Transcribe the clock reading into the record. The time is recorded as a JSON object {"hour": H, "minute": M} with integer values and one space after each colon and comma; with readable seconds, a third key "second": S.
{"hour": 3, "minute": 24}
